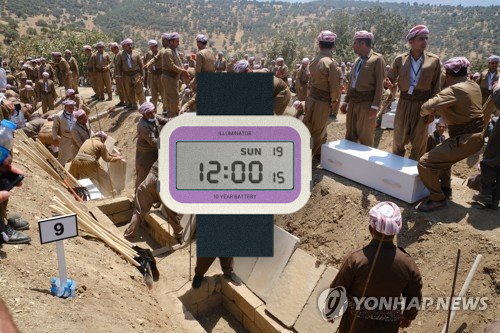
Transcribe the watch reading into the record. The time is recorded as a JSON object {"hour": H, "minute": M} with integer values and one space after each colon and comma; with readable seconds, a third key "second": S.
{"hour": 12, "minute": 0, "second": 15}
